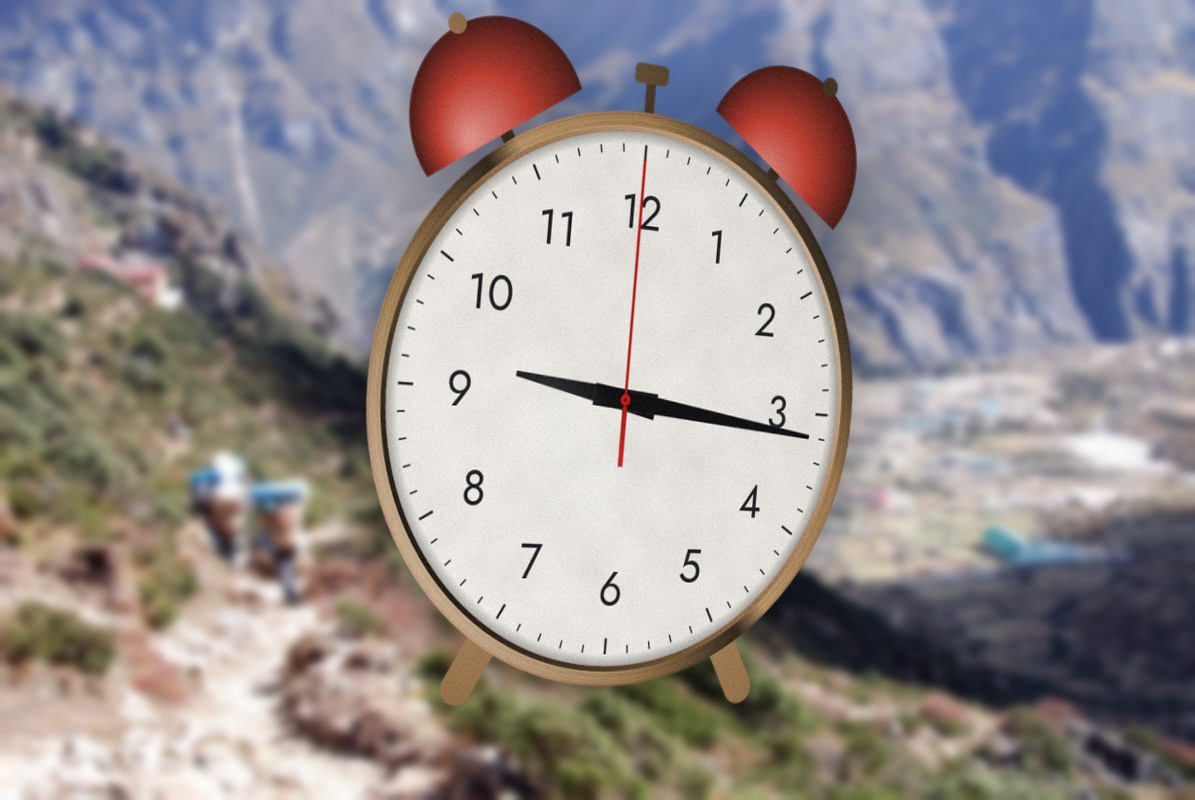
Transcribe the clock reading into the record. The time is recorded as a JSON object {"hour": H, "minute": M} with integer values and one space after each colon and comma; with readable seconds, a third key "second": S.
{"hour": 9, "minute": 16, "second": 0}
